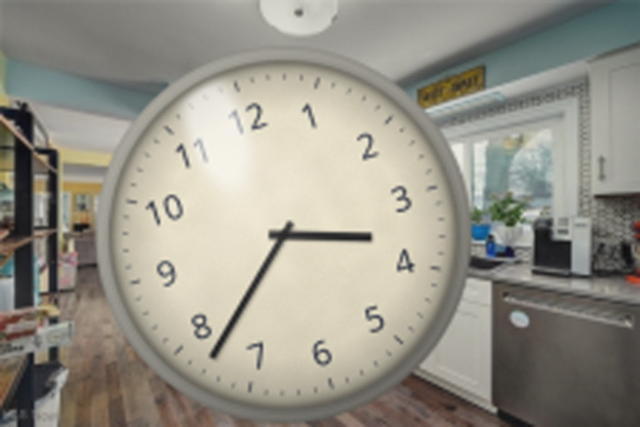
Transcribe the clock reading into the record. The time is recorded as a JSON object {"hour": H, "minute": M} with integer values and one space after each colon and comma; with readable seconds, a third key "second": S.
{"hour": 3, "minute": 38}
